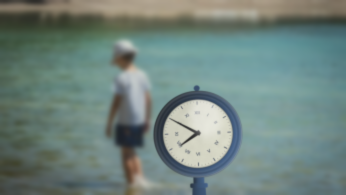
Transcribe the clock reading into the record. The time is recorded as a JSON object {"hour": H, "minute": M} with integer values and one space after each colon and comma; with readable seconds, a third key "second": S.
{"hour": 7, "minute": 50}
